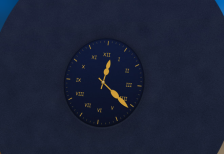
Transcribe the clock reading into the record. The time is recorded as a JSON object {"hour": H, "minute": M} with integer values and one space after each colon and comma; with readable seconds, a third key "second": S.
{"hour": 12, "minute": 21}
